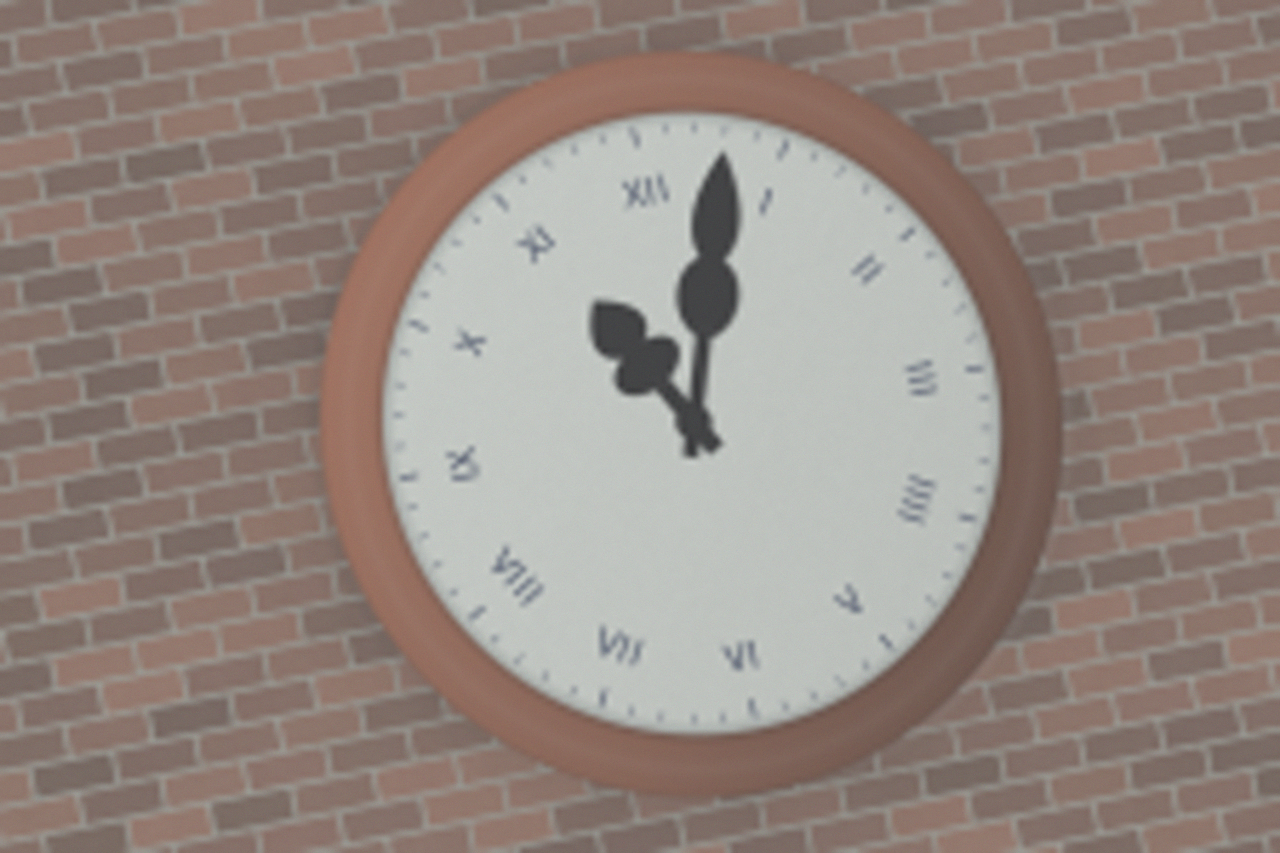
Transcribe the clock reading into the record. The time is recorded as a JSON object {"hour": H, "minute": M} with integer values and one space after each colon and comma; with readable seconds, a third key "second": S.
{"hour": 11, "minute": 3}
